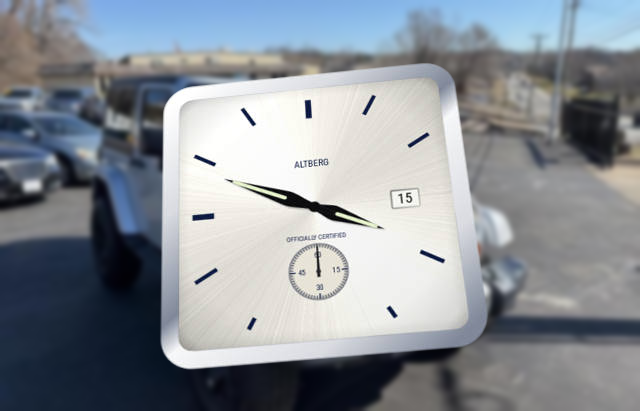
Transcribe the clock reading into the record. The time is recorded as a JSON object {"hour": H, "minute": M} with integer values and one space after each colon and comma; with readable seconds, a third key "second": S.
{"hour": 3, "minute": 49}
